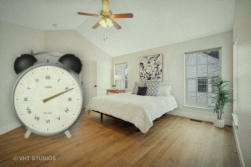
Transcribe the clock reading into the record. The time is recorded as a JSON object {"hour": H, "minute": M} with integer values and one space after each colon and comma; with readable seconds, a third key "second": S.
{"hour": 2, "minute": 11}
